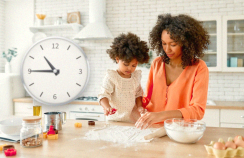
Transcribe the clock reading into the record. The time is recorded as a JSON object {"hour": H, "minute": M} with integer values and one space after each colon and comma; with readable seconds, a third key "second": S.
{"hour": 10, "minute": 45}
